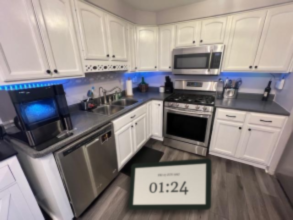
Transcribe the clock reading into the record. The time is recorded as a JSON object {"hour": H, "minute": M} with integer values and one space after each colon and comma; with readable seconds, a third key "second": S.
{"hour": 1, "minute": 24}
